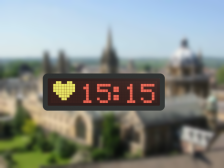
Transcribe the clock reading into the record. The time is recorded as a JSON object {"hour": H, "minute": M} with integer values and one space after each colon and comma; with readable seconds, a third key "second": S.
{"hour": 15, "minute": 15}
